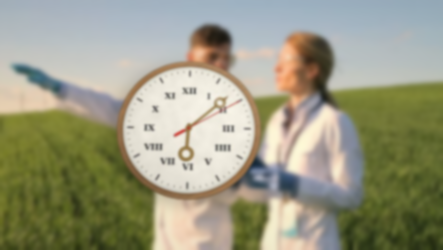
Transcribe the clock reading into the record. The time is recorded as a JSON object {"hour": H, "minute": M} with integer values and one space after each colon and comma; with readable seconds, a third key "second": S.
{"hour": 6, "minute": 8, "second": 10}
